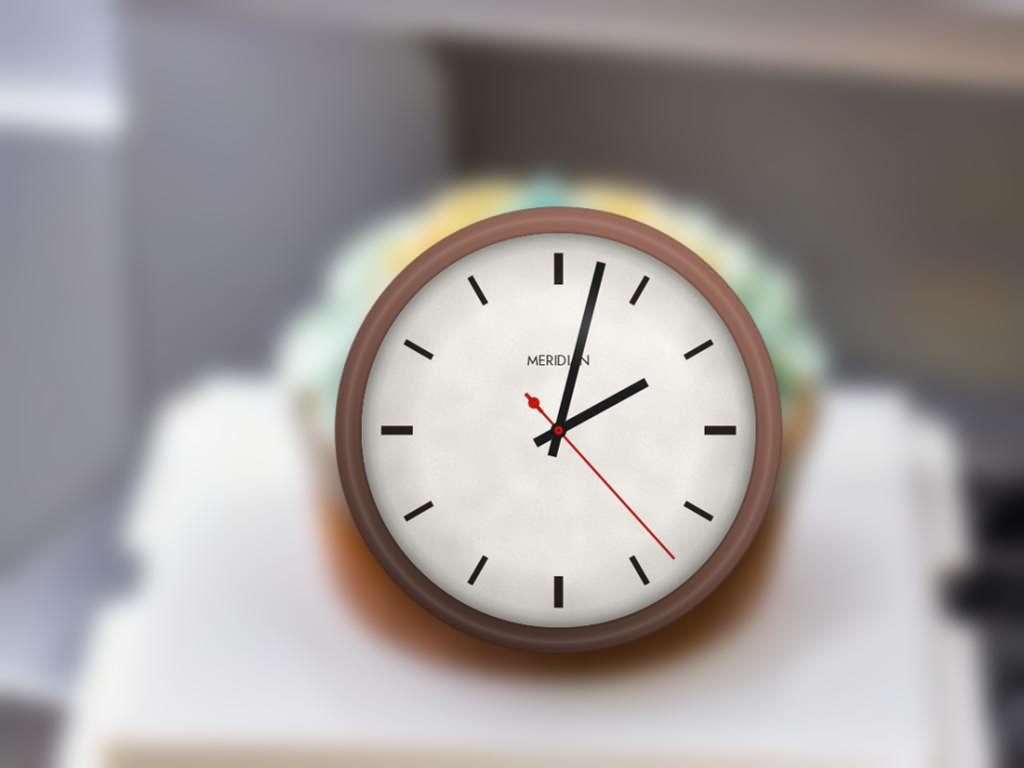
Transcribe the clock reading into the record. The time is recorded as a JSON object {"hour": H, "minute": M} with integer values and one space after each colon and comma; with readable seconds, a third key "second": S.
{"hour": 2, "minute": 2, "second": 23}
